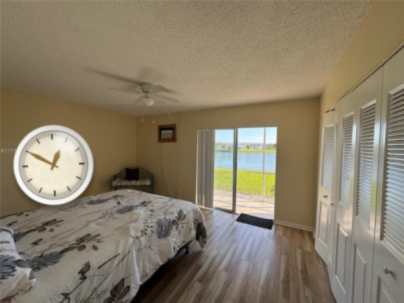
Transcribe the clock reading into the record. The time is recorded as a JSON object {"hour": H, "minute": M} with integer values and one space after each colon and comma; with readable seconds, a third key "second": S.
{"hour": 12, "minute": 50}
